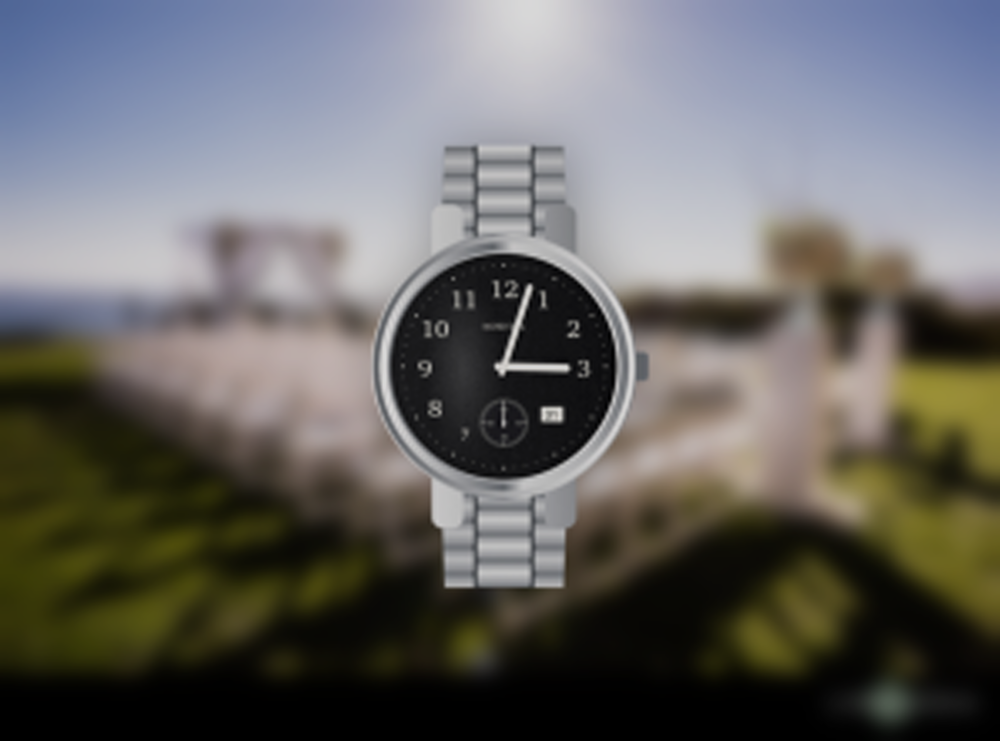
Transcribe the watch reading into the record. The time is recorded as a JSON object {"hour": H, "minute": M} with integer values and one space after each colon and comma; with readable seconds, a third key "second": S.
{"hour": 3, "minute": 3}
